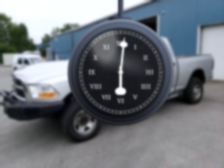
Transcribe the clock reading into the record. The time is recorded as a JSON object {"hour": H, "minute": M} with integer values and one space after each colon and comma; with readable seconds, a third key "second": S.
{"hour": 6, "minute": 1}
